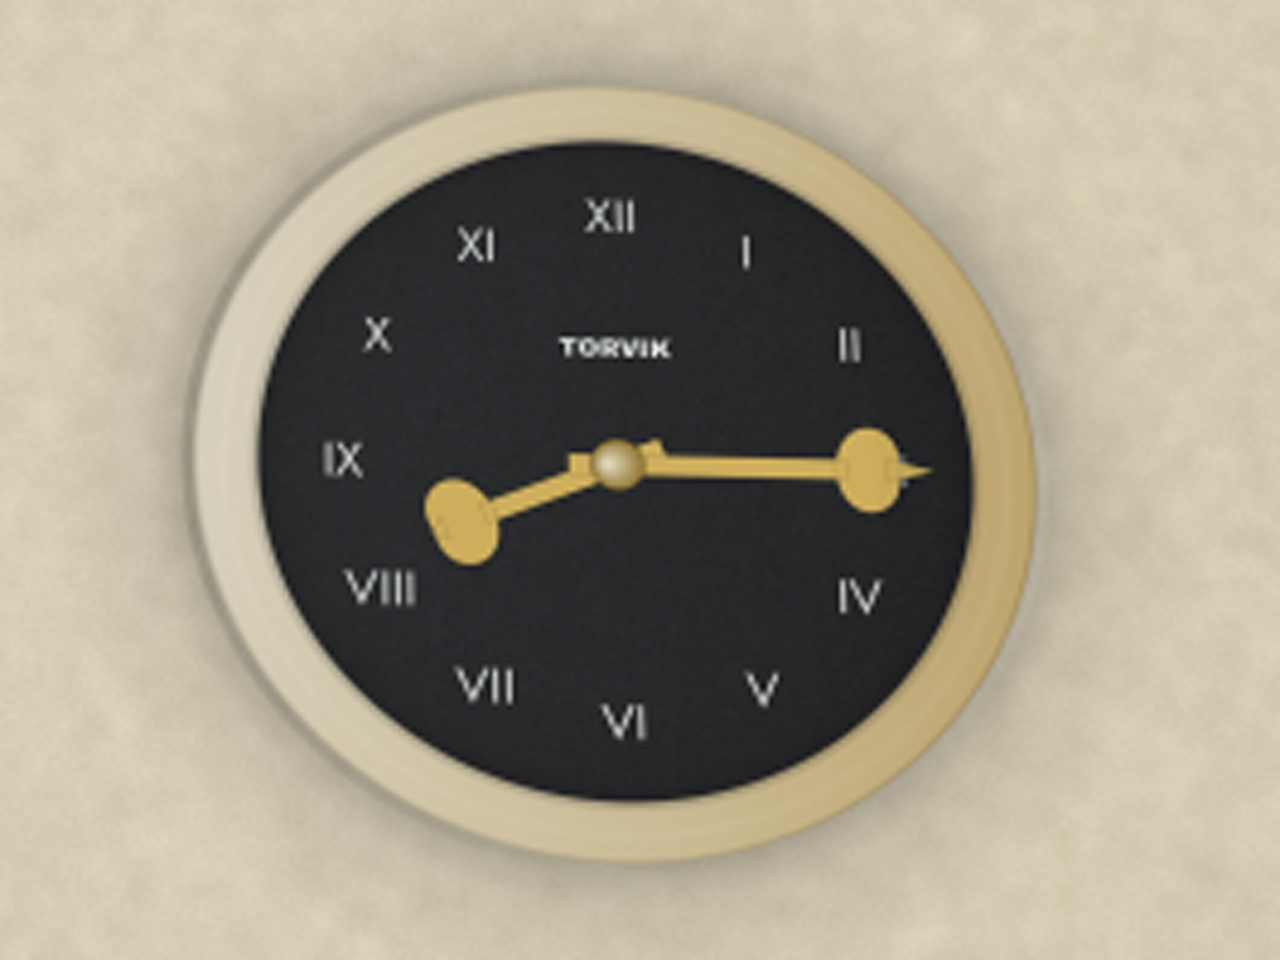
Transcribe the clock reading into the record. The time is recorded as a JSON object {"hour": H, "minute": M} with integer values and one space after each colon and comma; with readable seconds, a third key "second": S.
{"hour": 8, "minute": 15}
